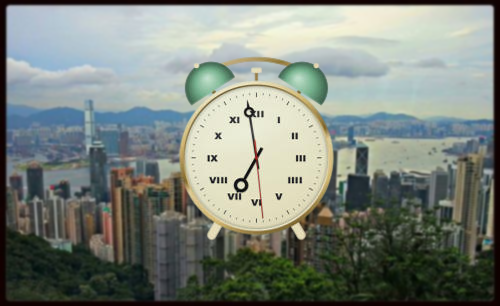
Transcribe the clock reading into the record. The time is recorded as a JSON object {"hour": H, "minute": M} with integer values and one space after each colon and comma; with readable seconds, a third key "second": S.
{"hour": 6, "minute": 58, "second": 29}
